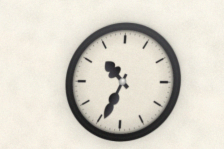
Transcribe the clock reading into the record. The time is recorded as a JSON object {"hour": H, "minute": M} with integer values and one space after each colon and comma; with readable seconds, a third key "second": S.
{"hour": 10, "minute": 34}
